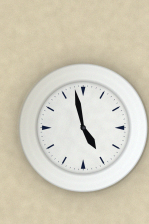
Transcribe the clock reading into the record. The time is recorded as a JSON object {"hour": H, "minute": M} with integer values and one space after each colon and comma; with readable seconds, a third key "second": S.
{"hour": 4, "minute": 58}
